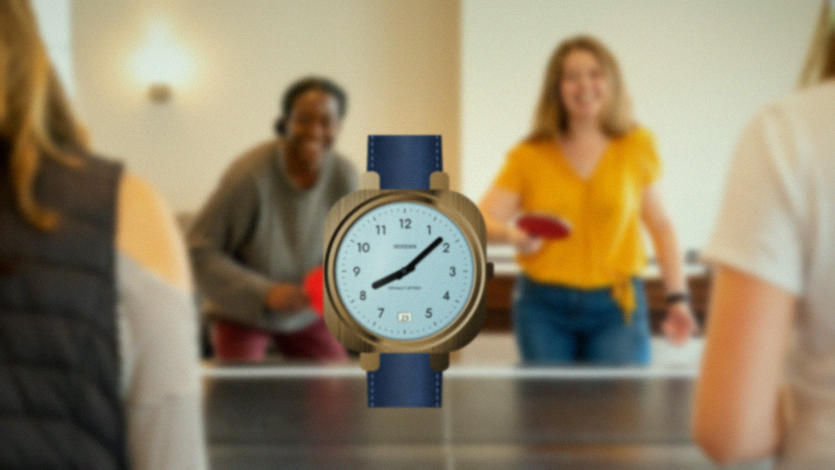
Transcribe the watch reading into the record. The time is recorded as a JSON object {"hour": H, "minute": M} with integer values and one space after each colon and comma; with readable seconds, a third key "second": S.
{"hour": 8, "minute": 8}
